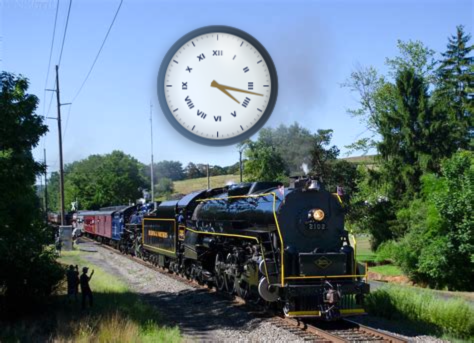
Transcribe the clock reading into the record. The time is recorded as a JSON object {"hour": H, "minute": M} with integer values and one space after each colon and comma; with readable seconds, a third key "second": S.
{"hour": 4, "minute": 17}
